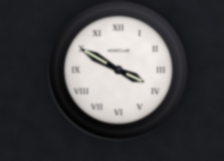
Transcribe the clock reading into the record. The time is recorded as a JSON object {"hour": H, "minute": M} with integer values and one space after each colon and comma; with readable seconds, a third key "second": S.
{"hour": 3, "minute": 50}
